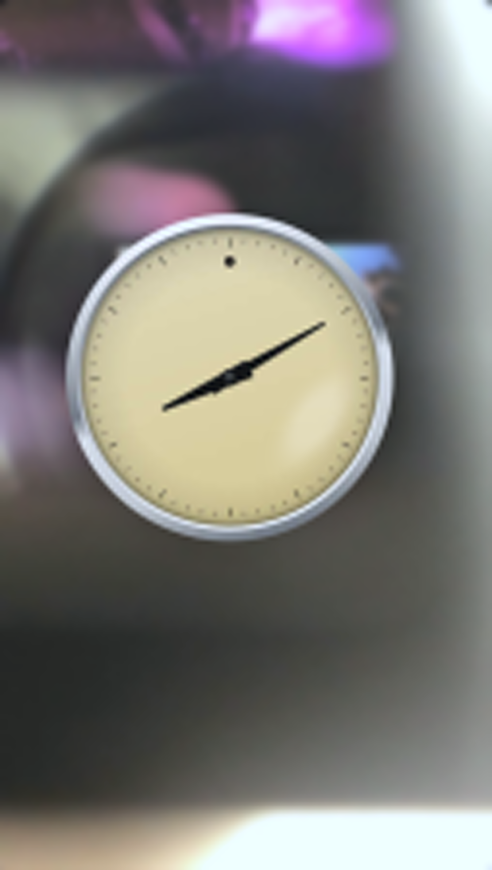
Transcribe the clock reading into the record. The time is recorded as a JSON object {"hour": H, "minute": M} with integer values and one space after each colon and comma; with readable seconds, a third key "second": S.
{"hour": 8, "minute": 10}
